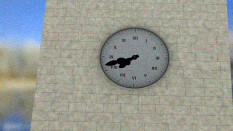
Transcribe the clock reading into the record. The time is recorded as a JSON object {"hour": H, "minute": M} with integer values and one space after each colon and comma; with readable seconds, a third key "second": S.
{"hour": 7, "minute": 42}
